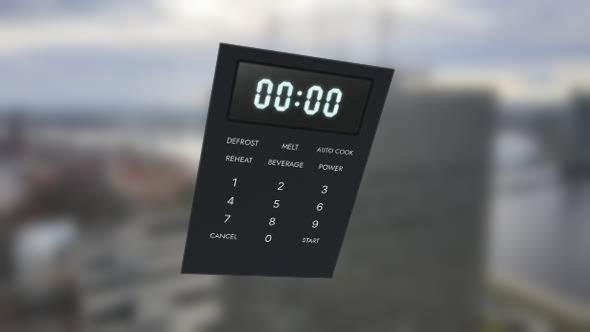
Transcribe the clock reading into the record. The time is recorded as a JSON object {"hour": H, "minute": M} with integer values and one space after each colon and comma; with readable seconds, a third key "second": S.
{"hour": 0, "minute": 0}
